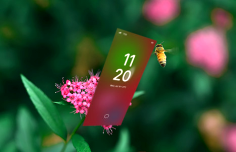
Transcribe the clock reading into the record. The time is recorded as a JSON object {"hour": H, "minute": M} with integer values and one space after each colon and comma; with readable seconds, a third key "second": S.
{"hour": 11, "minute": 20}
